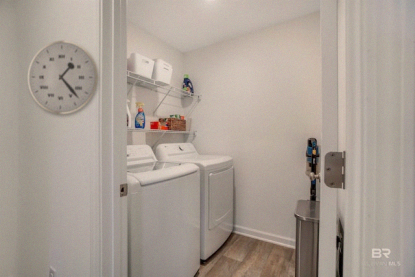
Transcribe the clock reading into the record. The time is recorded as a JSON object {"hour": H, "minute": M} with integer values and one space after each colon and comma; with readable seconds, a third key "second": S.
{"hour": 1, "minute": 23}
